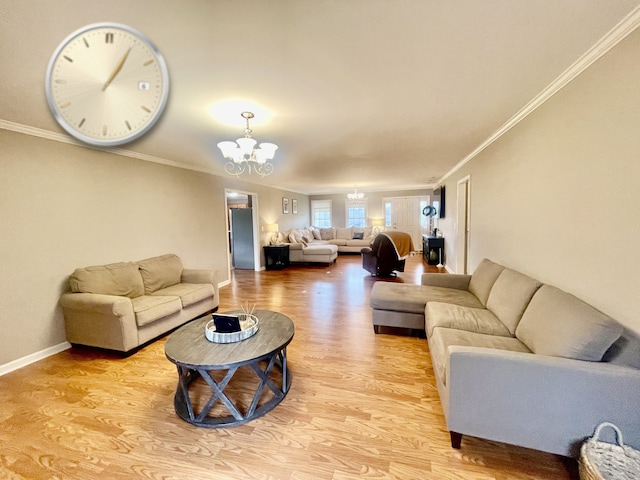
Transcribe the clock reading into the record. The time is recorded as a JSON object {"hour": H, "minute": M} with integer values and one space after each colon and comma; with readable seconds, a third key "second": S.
{"hour": 1, "minute": 5}
